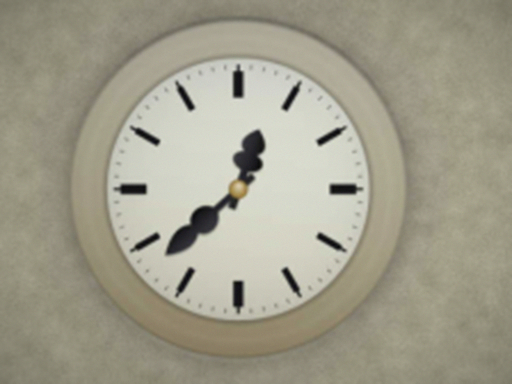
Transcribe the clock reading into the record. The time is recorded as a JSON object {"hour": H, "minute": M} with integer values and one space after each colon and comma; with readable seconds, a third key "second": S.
{"hour": 12, "minute": 38}
